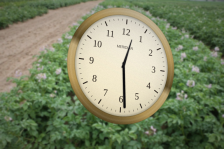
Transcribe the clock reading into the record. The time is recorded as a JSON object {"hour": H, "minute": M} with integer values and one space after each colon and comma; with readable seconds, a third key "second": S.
{"hour": 12, "minute": 29}
